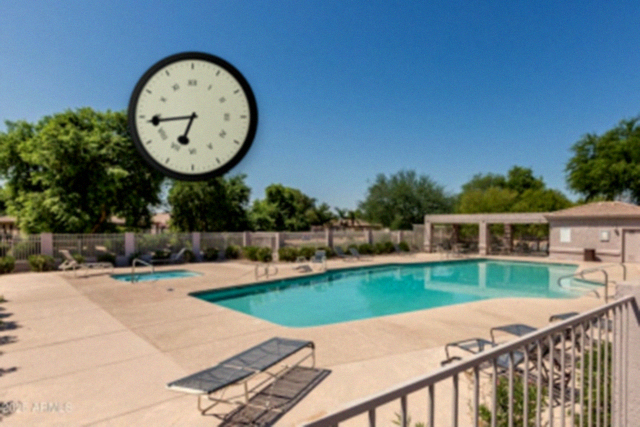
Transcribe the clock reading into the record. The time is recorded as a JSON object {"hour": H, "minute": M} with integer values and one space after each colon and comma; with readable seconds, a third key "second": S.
{"hour": 6, "minute": 44}
